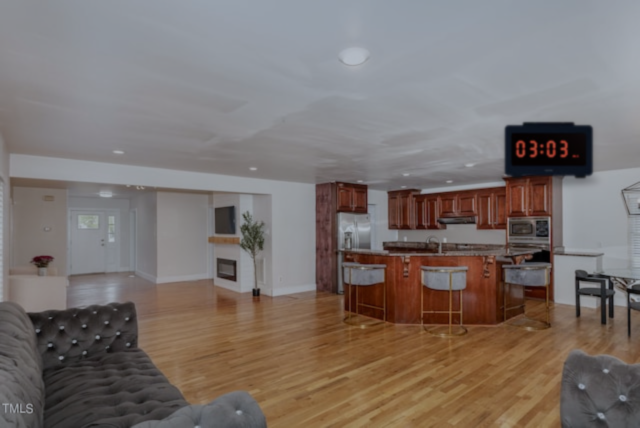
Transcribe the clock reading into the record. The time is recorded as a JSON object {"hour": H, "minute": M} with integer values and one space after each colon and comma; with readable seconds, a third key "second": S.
{"hour": 3, "minute": 3}
